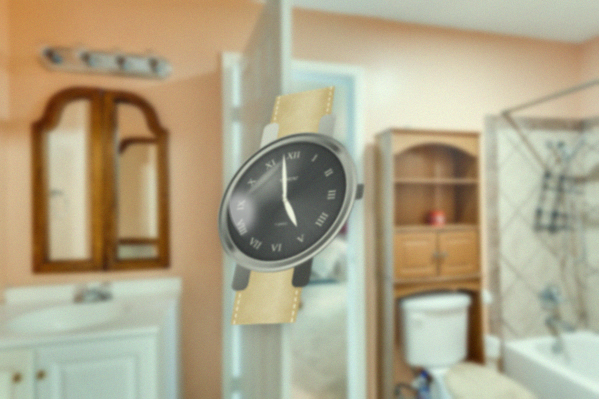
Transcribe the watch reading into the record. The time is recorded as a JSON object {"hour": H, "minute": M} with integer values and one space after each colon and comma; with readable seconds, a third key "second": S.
{"hour": 4, "minute": 58}
